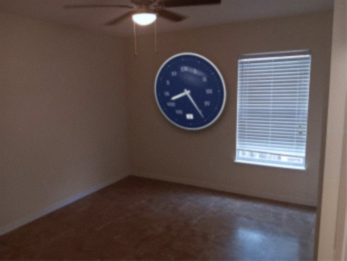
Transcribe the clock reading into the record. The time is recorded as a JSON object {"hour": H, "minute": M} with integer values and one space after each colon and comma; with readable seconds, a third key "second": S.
{"hour": 8, "minute": 25}
